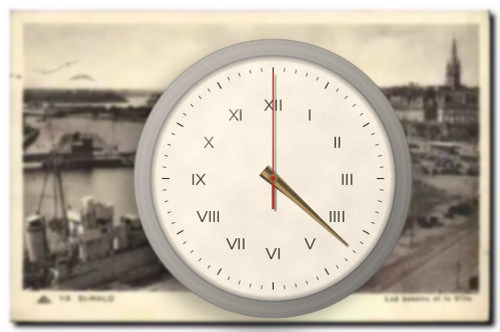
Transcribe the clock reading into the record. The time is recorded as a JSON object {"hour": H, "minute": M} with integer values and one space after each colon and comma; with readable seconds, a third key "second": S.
{"hour": 4, "minute": 22, "second": 0}
